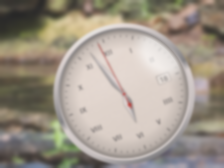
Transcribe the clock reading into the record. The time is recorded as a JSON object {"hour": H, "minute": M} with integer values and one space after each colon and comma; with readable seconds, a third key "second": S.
{"hour": 5, "minute": 56, "second": 59}
